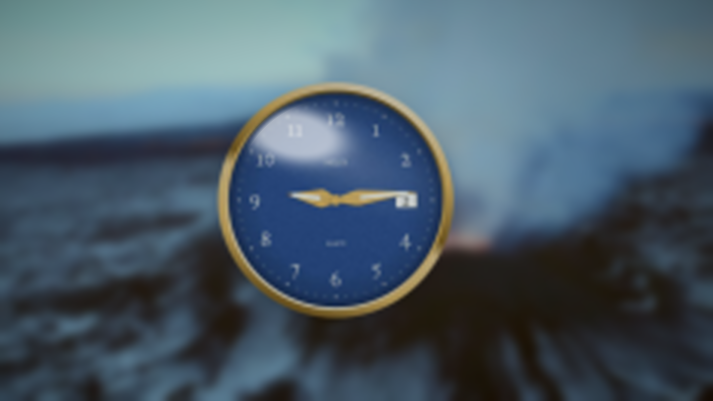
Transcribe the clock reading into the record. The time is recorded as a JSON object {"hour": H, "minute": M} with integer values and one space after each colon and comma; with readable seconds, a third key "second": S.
{"hour": 9, "minute": 14}
